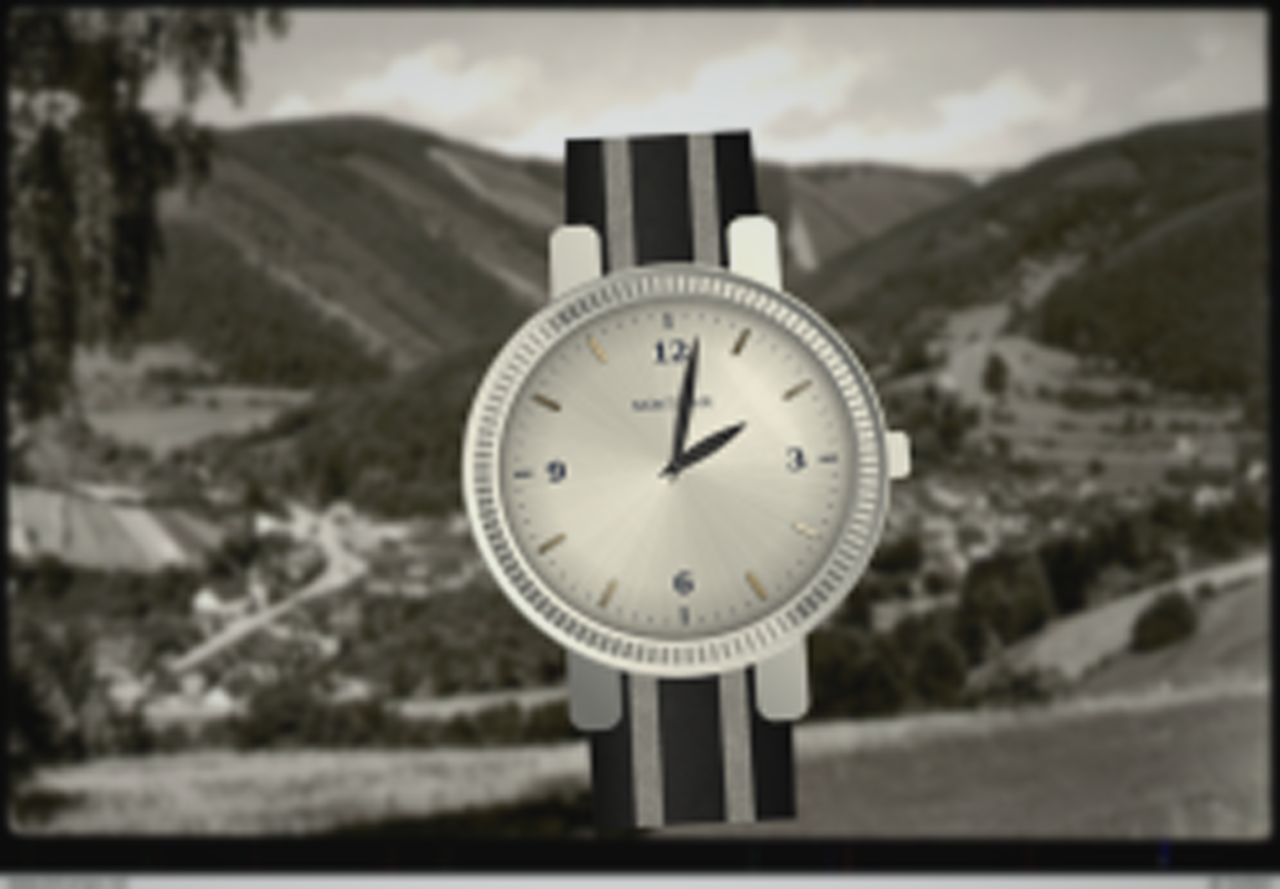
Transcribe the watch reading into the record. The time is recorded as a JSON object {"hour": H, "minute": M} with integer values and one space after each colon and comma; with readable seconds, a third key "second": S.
{"hour": 2, "minute": 2}
